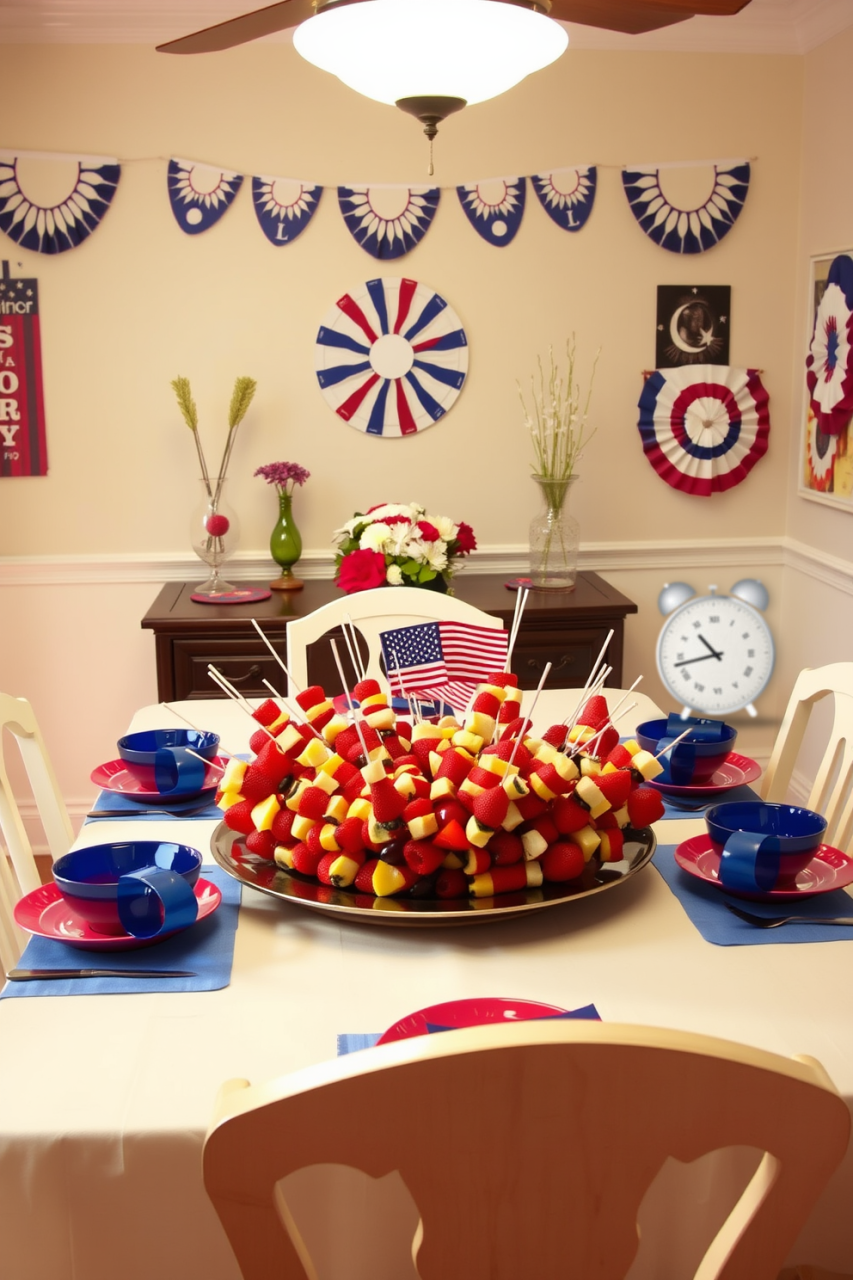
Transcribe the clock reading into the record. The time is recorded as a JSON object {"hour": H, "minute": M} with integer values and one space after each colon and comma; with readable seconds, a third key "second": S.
{"hour": 10, "minute": 43}
